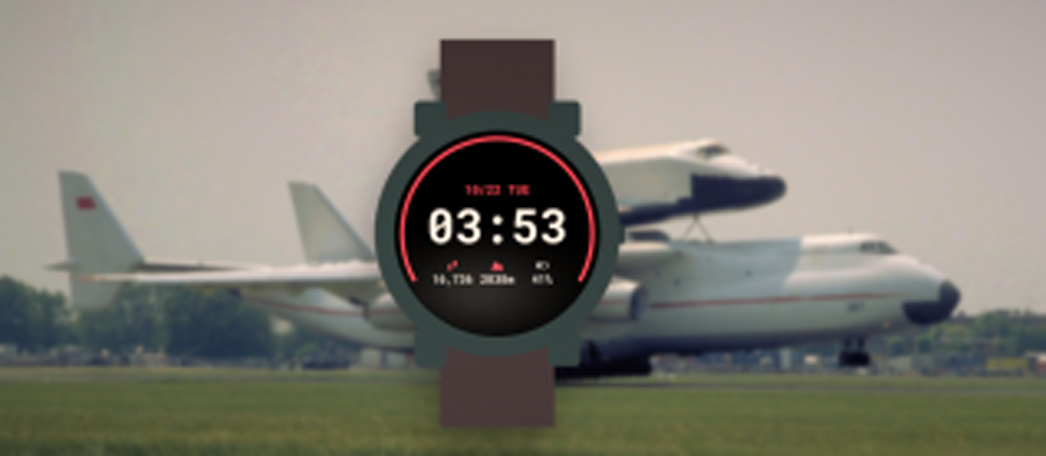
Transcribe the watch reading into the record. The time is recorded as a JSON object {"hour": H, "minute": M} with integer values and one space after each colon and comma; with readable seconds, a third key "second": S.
{"hour": 3, "minute": 53}
